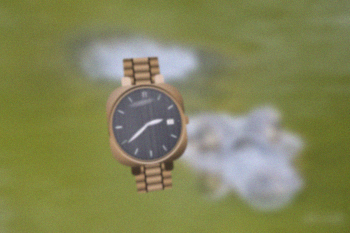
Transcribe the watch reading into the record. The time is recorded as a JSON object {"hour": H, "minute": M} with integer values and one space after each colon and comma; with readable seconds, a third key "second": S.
{"hour": 2, "minute": 39}
